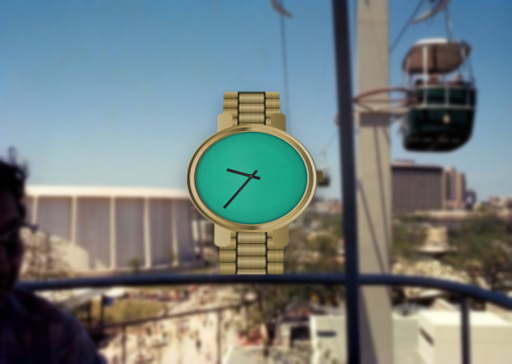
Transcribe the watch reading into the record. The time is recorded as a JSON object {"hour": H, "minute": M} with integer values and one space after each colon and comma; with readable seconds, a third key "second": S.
{"hour": 9, "minute": 36}
